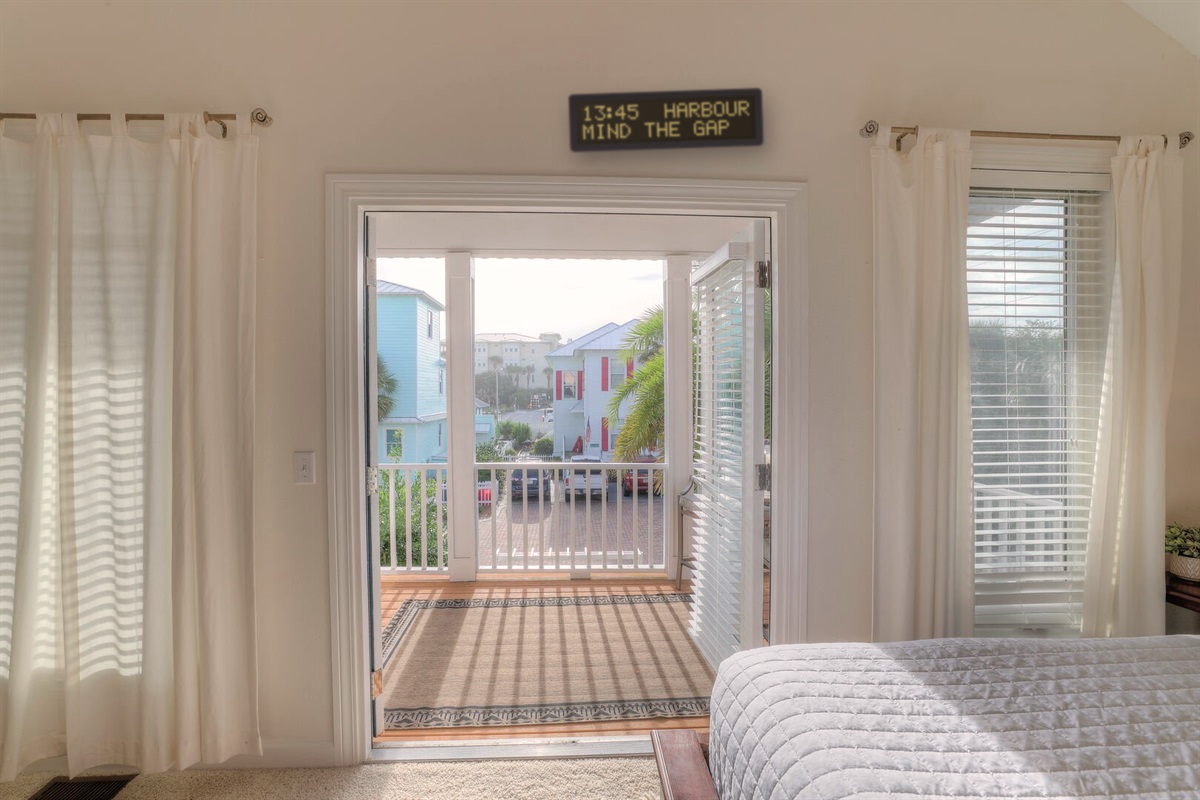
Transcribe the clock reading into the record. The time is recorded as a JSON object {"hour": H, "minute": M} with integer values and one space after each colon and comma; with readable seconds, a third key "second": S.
{"hour": 13, "minute": 45}
